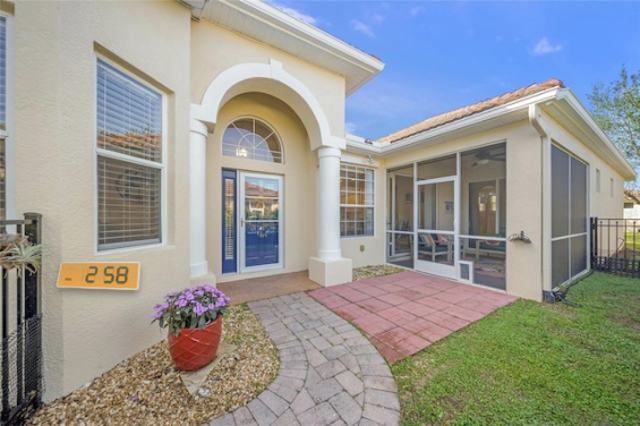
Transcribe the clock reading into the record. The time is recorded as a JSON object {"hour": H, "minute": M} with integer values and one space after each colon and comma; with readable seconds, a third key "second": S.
{"hour": 2, "minute": 58}
